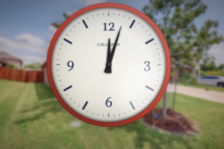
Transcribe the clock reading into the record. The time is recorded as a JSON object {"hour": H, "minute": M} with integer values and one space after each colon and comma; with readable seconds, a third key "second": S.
{"hour": 12, "minute": 3}
